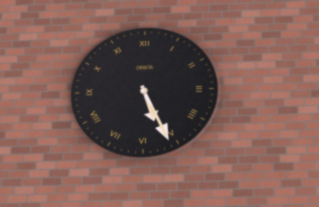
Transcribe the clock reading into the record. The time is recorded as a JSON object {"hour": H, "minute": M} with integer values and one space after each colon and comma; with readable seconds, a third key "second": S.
{"hour": 5, "minute": 26}
